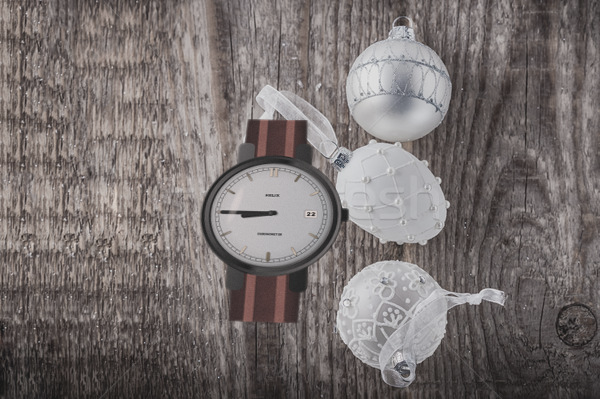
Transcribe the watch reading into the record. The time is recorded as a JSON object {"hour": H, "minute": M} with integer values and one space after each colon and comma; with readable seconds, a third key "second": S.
{"hour": 8, "minute": 45}
